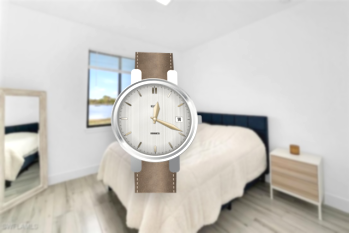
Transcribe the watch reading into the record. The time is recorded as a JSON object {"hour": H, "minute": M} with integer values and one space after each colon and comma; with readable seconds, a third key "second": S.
{"hour": 12, "minute": 19}
